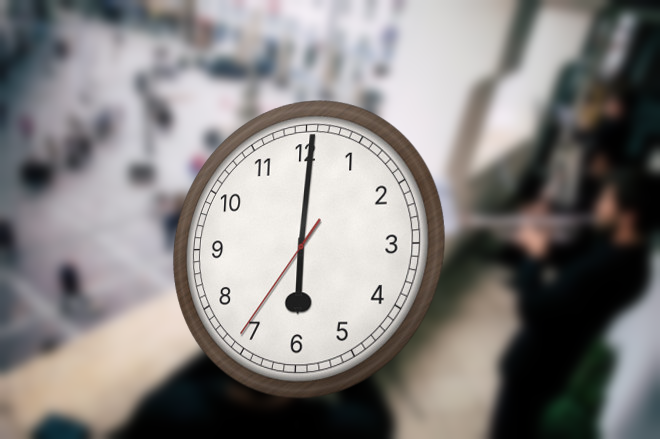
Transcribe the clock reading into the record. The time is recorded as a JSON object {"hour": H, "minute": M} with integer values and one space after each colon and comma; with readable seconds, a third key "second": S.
{"hour": 6, "minute": 0, "second": 36}
